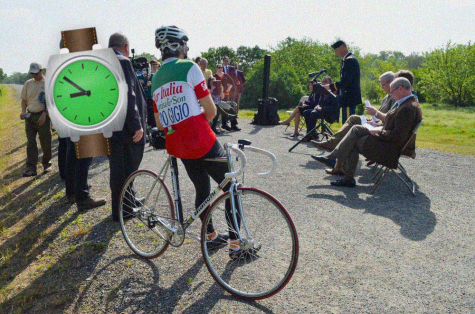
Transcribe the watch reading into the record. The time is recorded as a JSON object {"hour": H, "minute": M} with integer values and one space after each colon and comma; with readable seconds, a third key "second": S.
{"hour": 8, "minute": 52}
